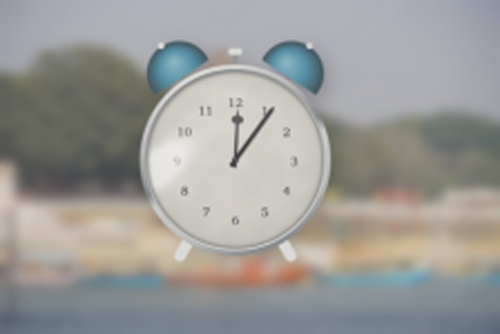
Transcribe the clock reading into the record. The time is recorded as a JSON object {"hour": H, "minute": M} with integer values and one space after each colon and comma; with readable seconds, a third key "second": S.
{"hour": 12, "minute": 6}
